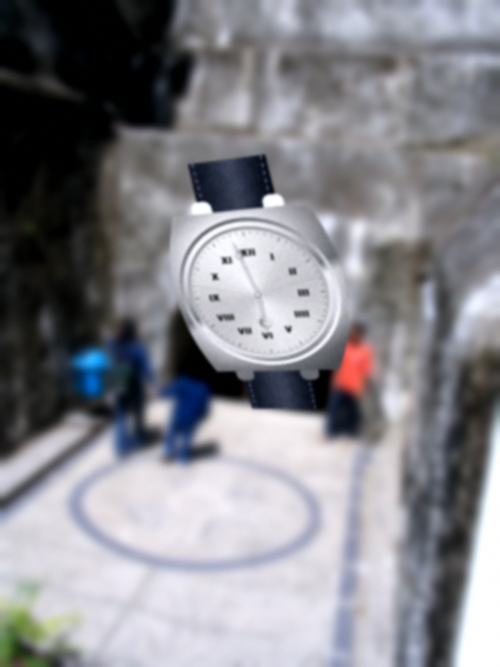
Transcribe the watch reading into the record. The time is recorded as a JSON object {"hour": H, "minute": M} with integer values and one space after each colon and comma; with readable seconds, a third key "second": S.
{"hour": 5, "minute": 58}
